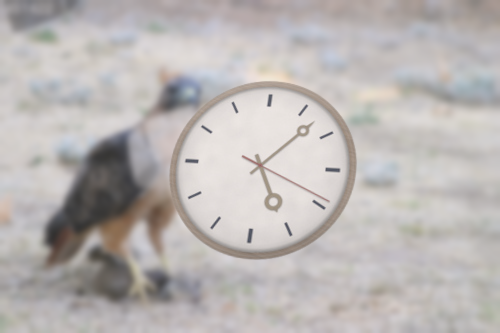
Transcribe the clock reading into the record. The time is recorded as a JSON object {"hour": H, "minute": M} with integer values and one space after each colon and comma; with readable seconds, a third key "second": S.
{"hour": 5, "minute": 7, "second": 19}
